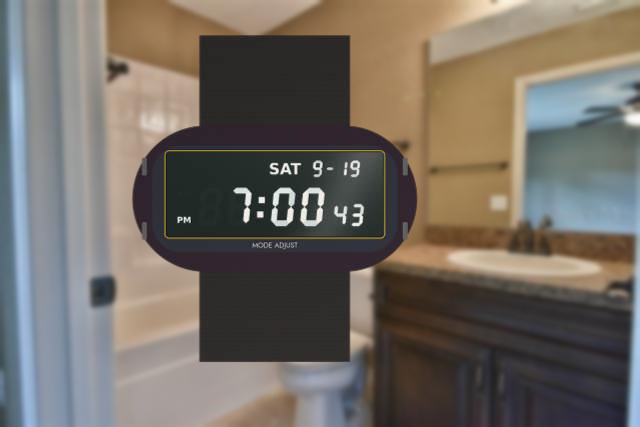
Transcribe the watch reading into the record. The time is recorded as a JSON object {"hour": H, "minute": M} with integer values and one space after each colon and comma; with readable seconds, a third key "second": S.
{"hour": 7, "minute": 0, "second": 43}
